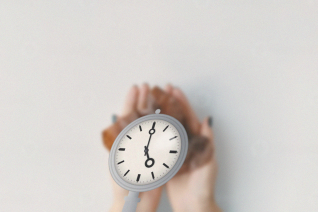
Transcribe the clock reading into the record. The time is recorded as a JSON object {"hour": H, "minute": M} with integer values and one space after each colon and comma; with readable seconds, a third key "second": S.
{"hour": 5, "minute": 0}
